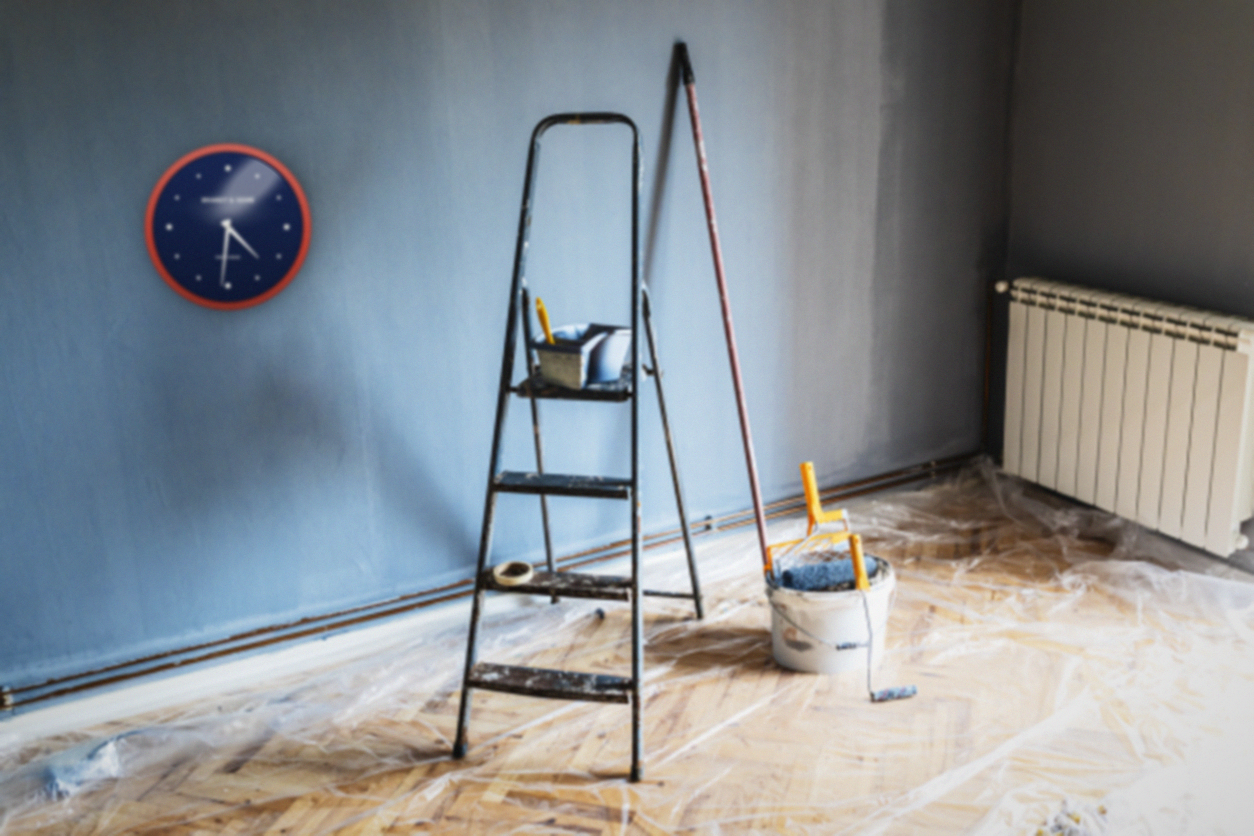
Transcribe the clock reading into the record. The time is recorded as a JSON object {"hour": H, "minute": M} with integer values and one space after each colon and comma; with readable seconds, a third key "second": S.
{"hour": 4, "minute": 31}
